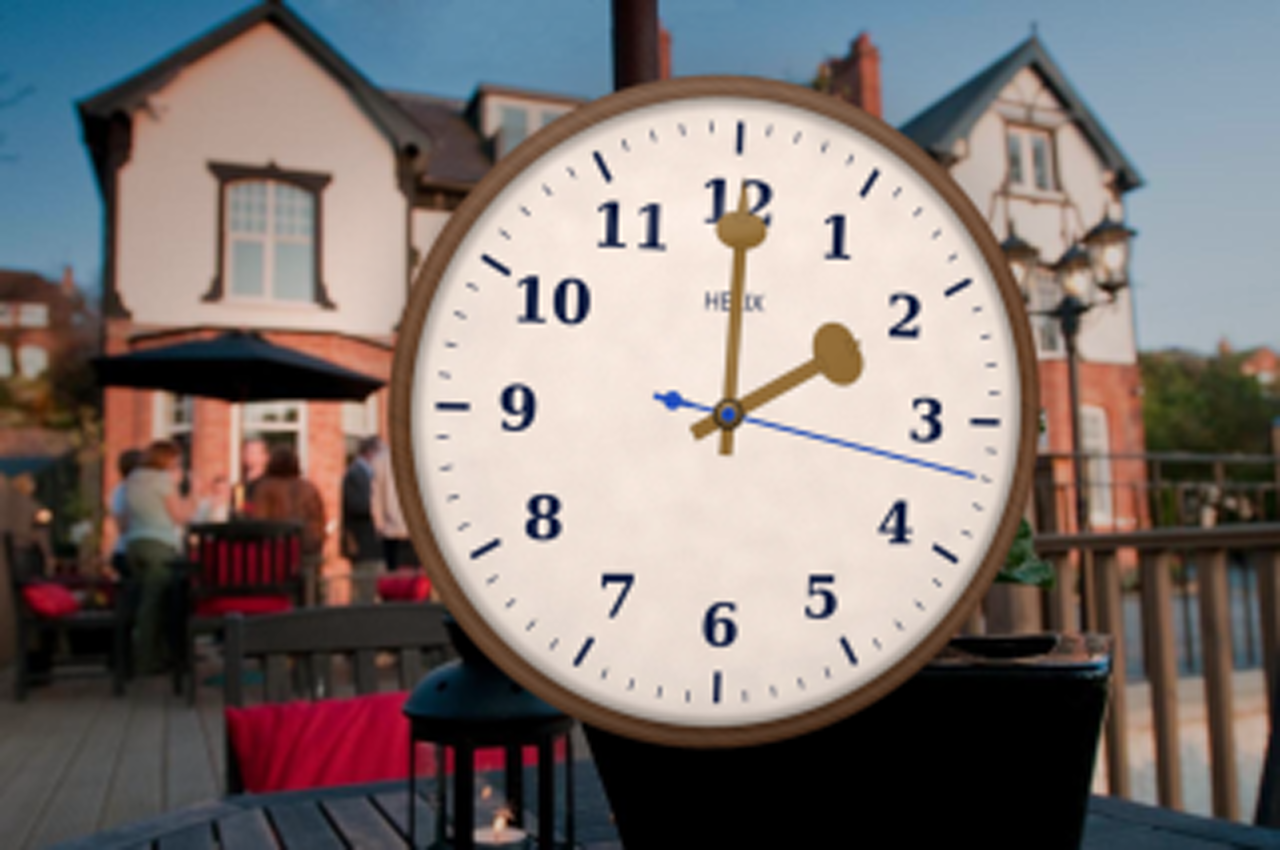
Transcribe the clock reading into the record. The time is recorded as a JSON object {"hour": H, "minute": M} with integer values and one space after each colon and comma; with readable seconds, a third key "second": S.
{"hour": 2, "minute": 0, "second": 17}
